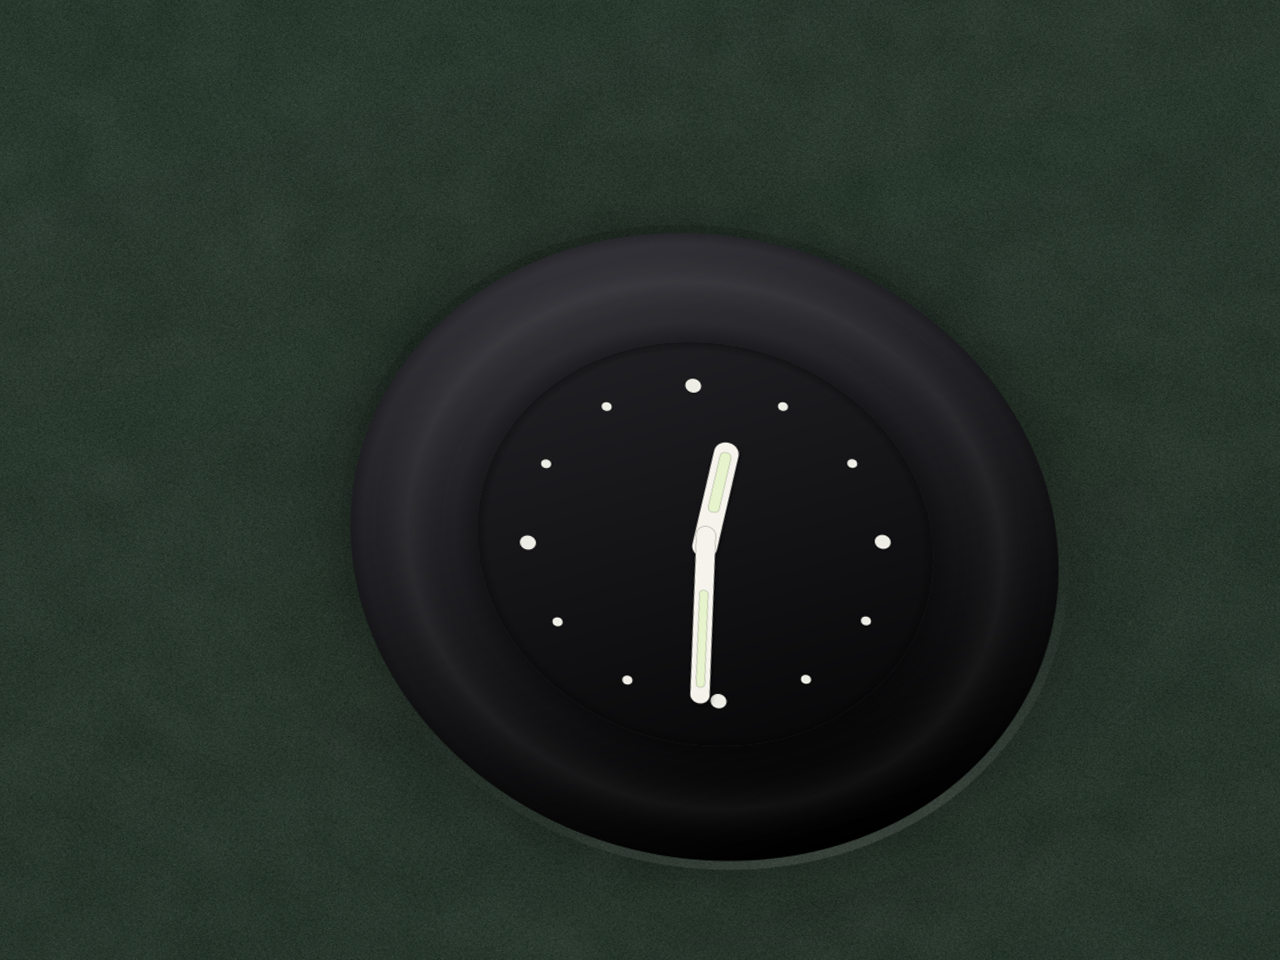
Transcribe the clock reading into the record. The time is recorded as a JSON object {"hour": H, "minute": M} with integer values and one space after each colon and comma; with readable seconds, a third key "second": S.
{"hour": 12, "minute": 31}
